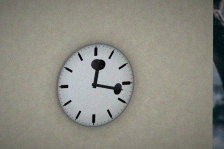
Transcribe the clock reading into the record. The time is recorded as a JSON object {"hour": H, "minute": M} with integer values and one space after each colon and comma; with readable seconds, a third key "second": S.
{"hour": 12, "minute": 17}
